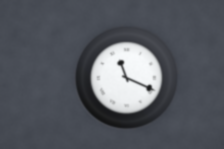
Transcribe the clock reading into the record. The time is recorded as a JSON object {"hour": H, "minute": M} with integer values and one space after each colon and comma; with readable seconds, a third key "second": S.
{"hour": 11, "minute": 19}
